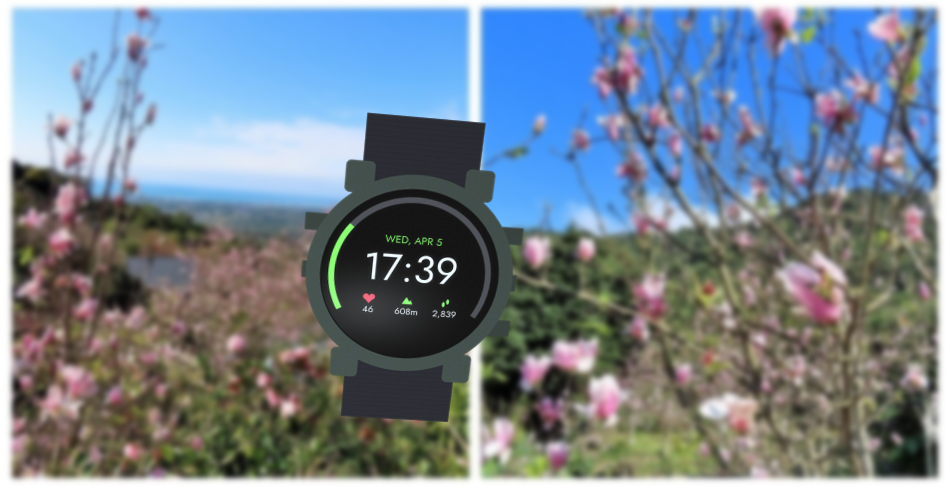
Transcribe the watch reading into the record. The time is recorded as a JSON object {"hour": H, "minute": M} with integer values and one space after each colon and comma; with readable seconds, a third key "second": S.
{"hour": 17, "minute": 39}
